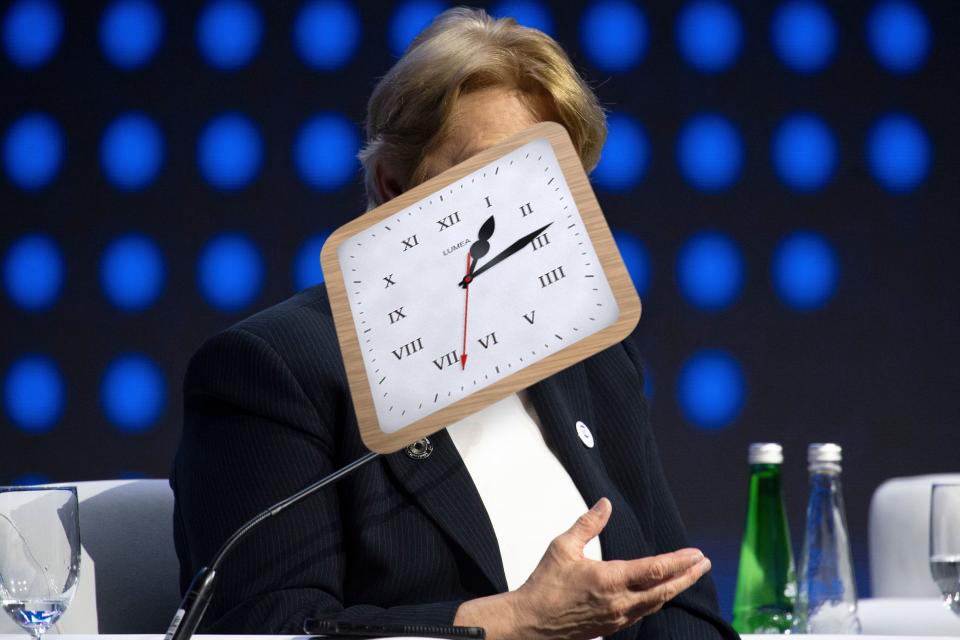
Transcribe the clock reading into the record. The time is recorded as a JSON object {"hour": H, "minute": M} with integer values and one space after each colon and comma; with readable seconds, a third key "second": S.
{"hour": 1, "minute": 13, "second": 33}
